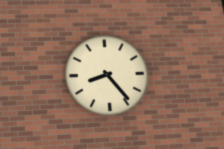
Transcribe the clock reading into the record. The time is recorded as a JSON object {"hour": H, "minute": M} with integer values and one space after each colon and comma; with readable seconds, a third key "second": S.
{"hour": 8, "minute": 24}
